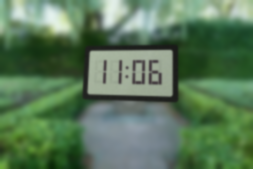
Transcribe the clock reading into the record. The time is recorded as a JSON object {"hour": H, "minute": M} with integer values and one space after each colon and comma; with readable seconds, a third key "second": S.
{"hour": 11, "minute": 6}
